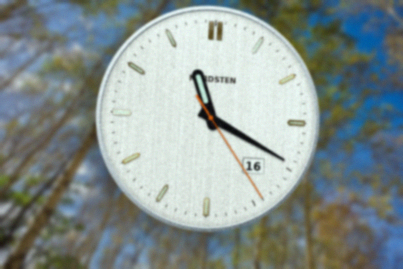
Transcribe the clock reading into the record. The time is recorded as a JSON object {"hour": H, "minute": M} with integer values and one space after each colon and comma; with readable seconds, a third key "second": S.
{"hour": 11, "minute": 19, "second": 24}
